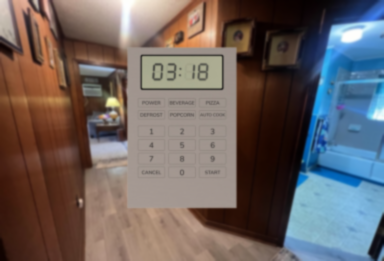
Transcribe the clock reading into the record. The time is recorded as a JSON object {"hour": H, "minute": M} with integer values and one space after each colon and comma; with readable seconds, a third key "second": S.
{"hour": 3, "minute": 18}
